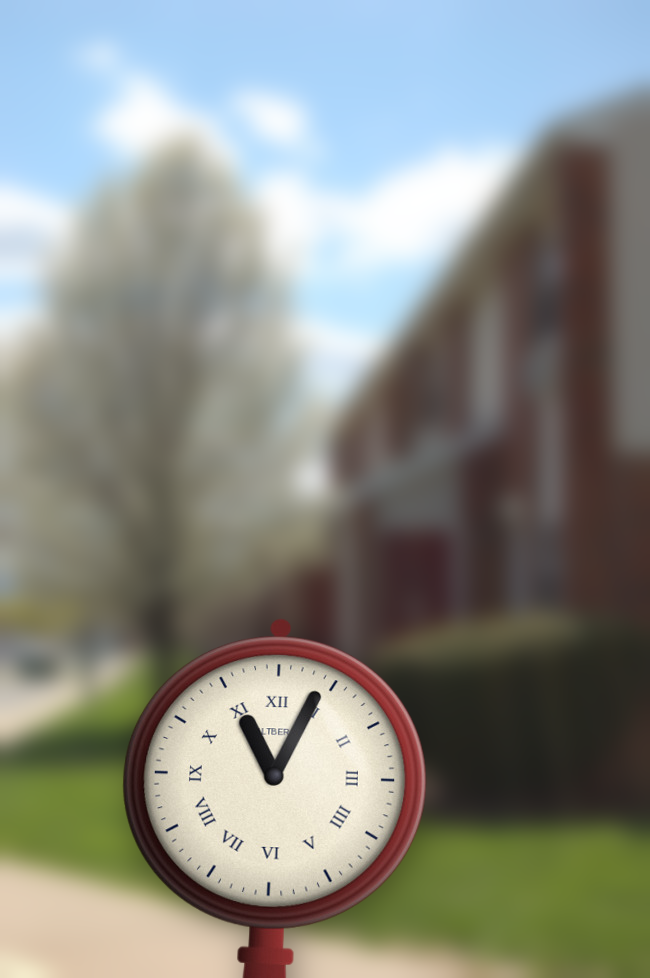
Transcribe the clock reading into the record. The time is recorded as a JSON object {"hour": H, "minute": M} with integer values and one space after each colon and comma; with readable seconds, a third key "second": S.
{"hour": 11, "minute": 4}
